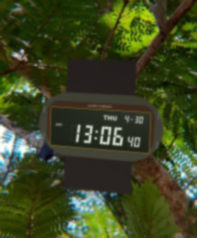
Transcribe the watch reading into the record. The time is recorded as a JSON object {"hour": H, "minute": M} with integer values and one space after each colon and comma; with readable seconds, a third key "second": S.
{"hour": 13, "minute": 6}
